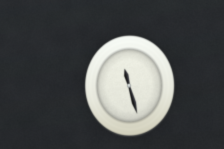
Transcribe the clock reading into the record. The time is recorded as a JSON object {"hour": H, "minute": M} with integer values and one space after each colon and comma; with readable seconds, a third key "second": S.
{"hour": 11, "minute": 27}
